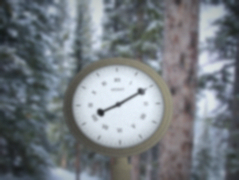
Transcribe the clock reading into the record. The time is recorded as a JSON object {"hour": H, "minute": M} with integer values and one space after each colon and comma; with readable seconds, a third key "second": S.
{"hour": 8, "minute": 10}
